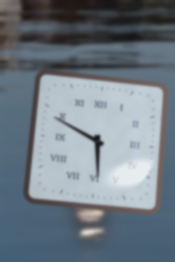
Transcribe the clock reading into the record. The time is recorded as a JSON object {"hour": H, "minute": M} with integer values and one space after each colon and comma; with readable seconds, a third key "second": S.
{"hour": 5, "minute": 49}
